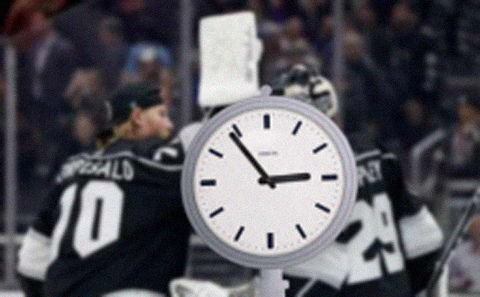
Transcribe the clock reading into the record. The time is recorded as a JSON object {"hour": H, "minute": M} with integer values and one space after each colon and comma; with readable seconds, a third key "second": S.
{"hour": 2, "minute": 54}
